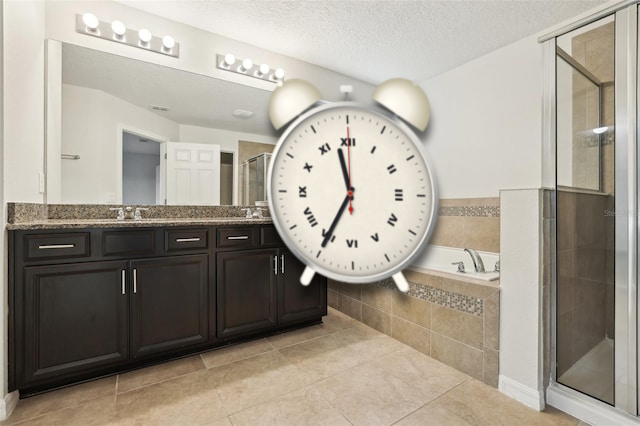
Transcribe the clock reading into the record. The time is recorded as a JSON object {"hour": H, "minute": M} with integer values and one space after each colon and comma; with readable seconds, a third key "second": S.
{"hour": 11, "minute": 35, "second": 0}
